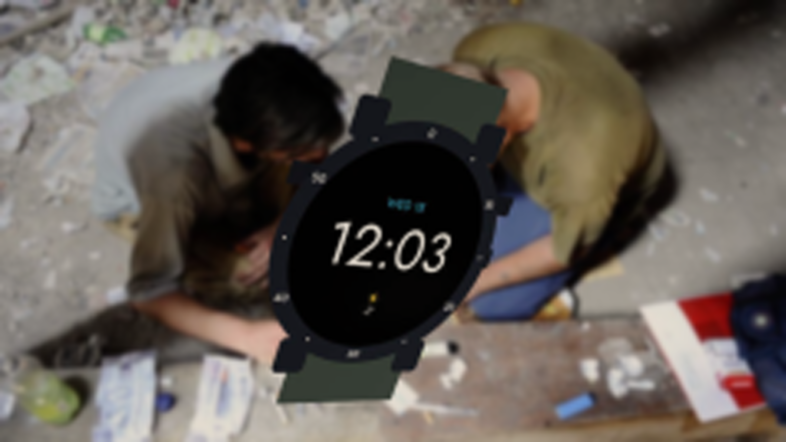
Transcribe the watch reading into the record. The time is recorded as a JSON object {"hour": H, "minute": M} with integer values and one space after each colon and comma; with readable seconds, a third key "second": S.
{"hour": 12, "minute": 3}
